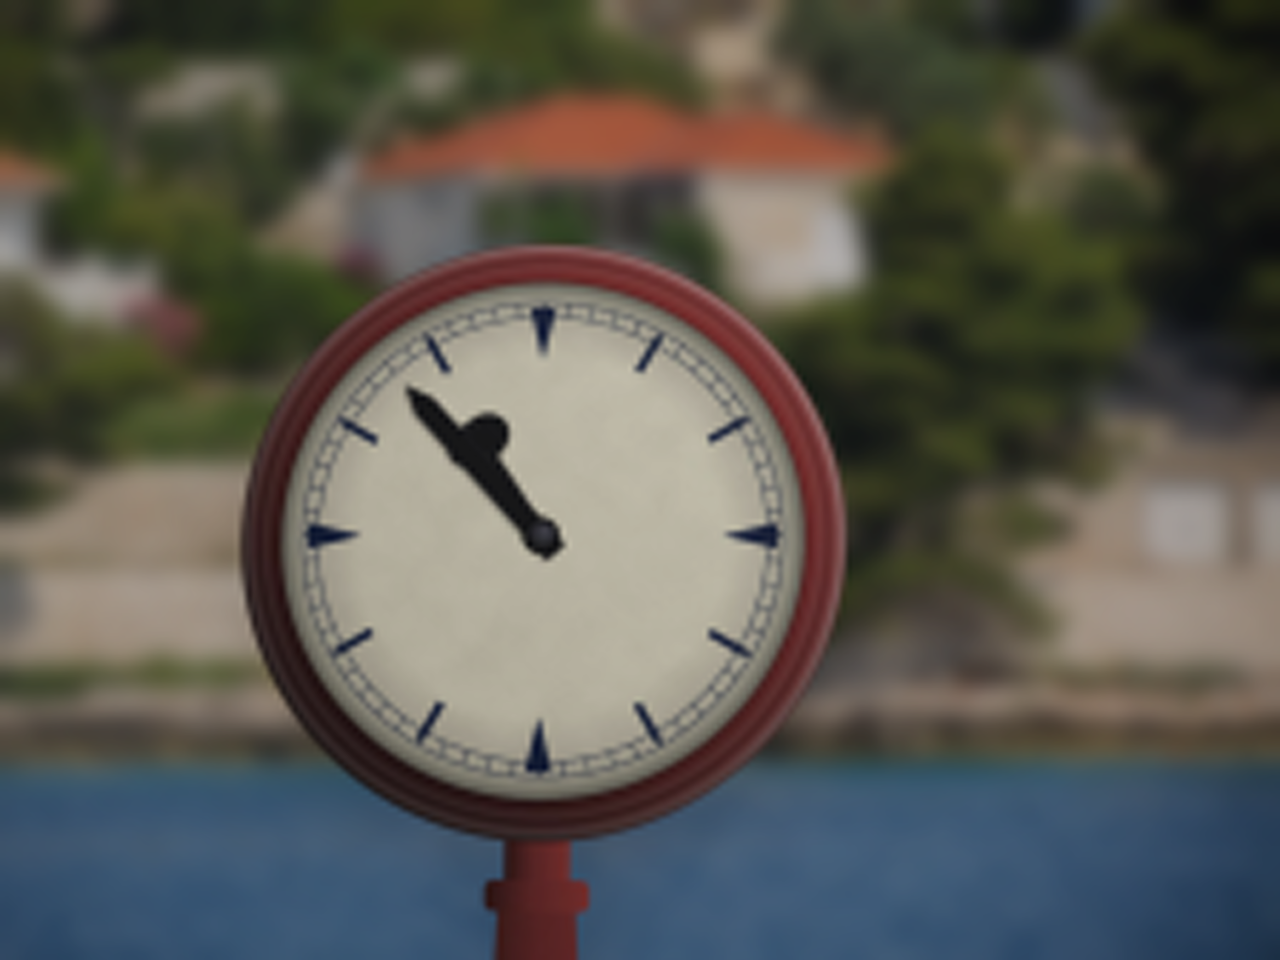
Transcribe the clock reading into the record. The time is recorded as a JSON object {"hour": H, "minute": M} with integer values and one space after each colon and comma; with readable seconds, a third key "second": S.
{"hour": 10, "minute": 53}
